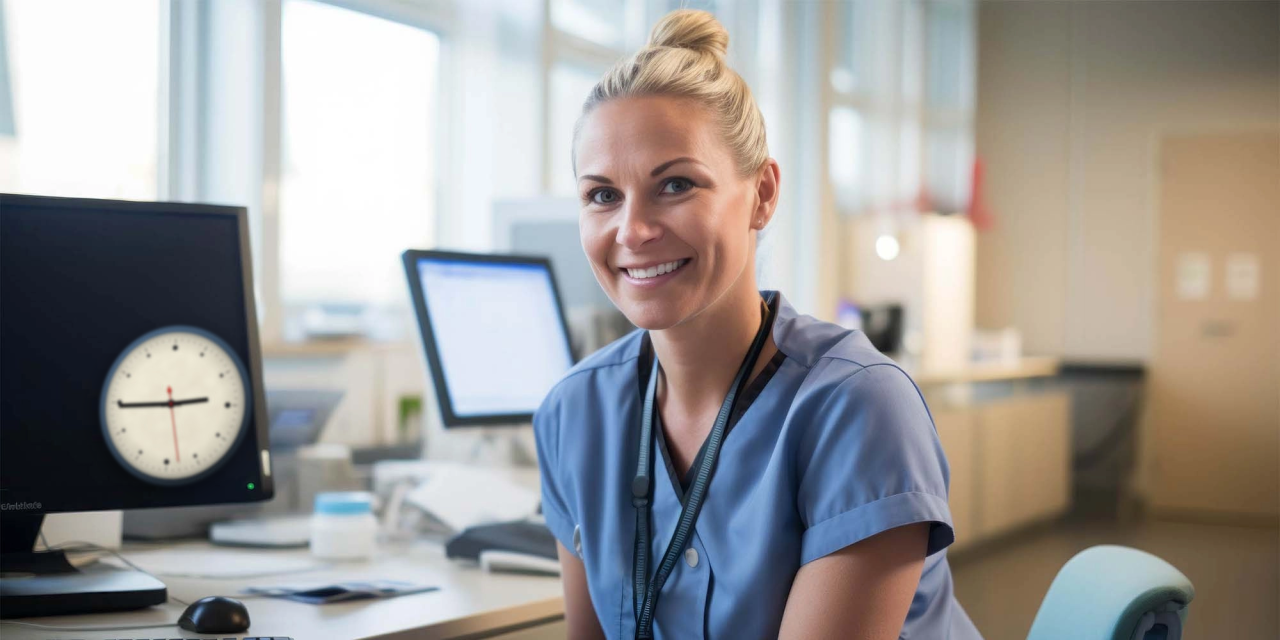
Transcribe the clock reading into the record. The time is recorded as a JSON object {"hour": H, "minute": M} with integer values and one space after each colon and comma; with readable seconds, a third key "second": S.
{"hour": 2, "minute": 44, "second": 28}
